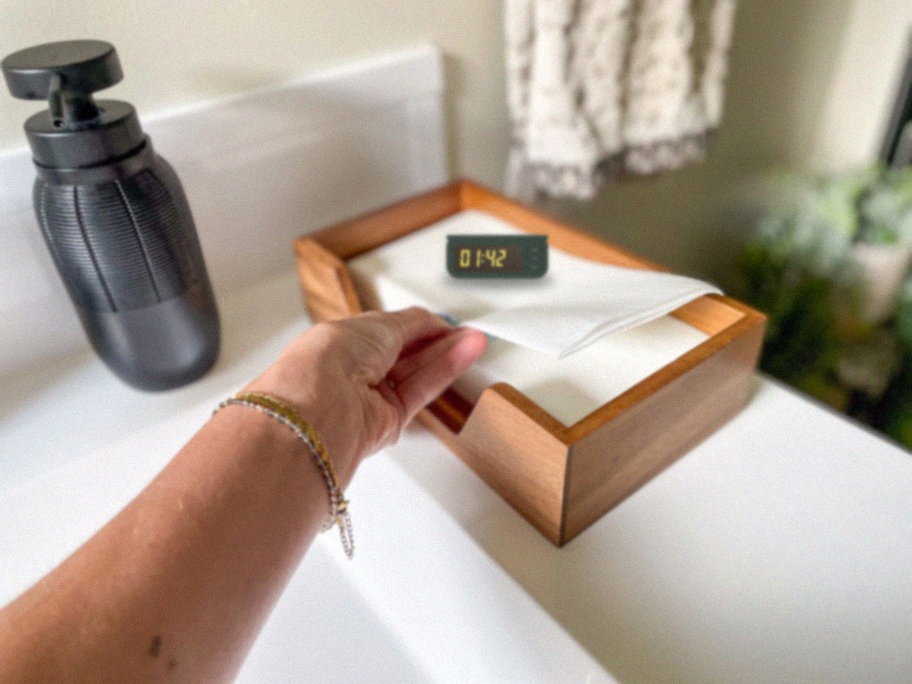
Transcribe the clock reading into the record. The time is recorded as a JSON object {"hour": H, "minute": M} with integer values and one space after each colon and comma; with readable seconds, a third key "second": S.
{"hour": 1, "minute": 42}
